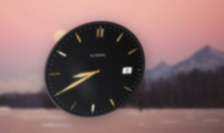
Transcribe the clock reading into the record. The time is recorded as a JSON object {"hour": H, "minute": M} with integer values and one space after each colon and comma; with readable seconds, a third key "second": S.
{"hour": 8, "minute": 40}
